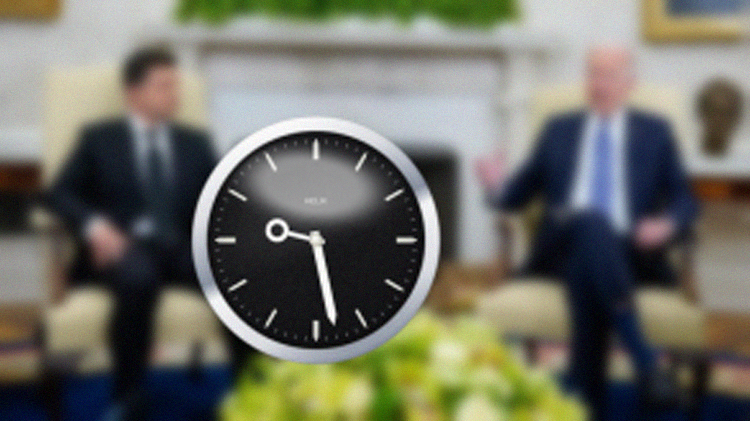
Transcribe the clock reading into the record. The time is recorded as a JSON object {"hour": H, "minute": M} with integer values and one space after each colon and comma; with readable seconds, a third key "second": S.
{"hour": 9, "minute": 28}
